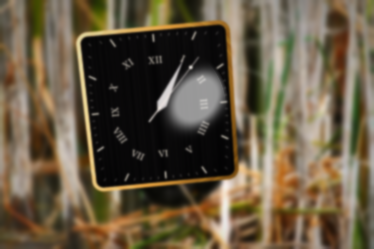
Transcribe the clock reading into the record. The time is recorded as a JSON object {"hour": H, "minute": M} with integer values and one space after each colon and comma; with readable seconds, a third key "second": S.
{"hour": 1, "minute": 5, "second": 7}
